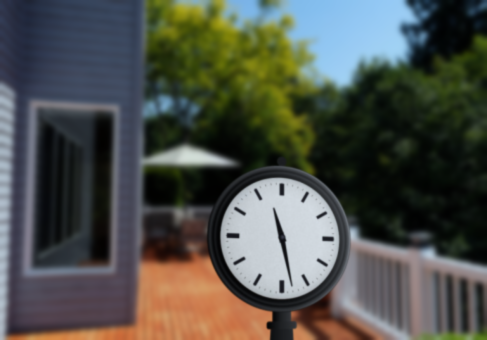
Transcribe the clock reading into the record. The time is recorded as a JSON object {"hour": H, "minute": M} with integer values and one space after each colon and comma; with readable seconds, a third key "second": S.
{"hour": 11, "minute": 28}
